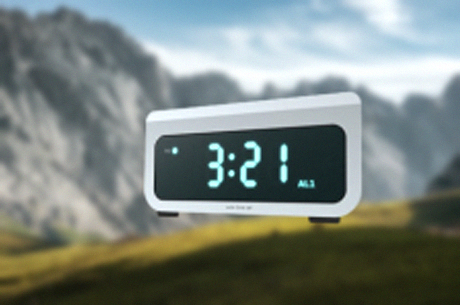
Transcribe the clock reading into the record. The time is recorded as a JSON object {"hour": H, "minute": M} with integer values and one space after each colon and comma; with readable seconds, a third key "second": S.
{"hour": 3, "minute": 21}
